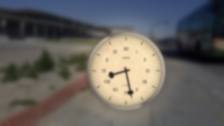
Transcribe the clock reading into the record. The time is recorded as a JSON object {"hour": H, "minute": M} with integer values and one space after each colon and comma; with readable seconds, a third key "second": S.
{"hour": 8, "minute": 28}
